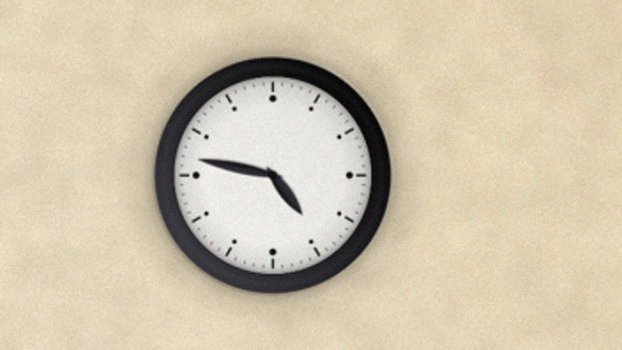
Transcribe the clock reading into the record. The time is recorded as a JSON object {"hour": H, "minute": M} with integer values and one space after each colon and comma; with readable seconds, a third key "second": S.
{"hour": 4, "minute": 47}
